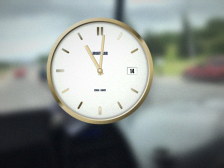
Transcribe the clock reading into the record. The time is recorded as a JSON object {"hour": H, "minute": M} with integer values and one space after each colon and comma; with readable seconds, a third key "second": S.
{"hour": 11, "minute": 1}
